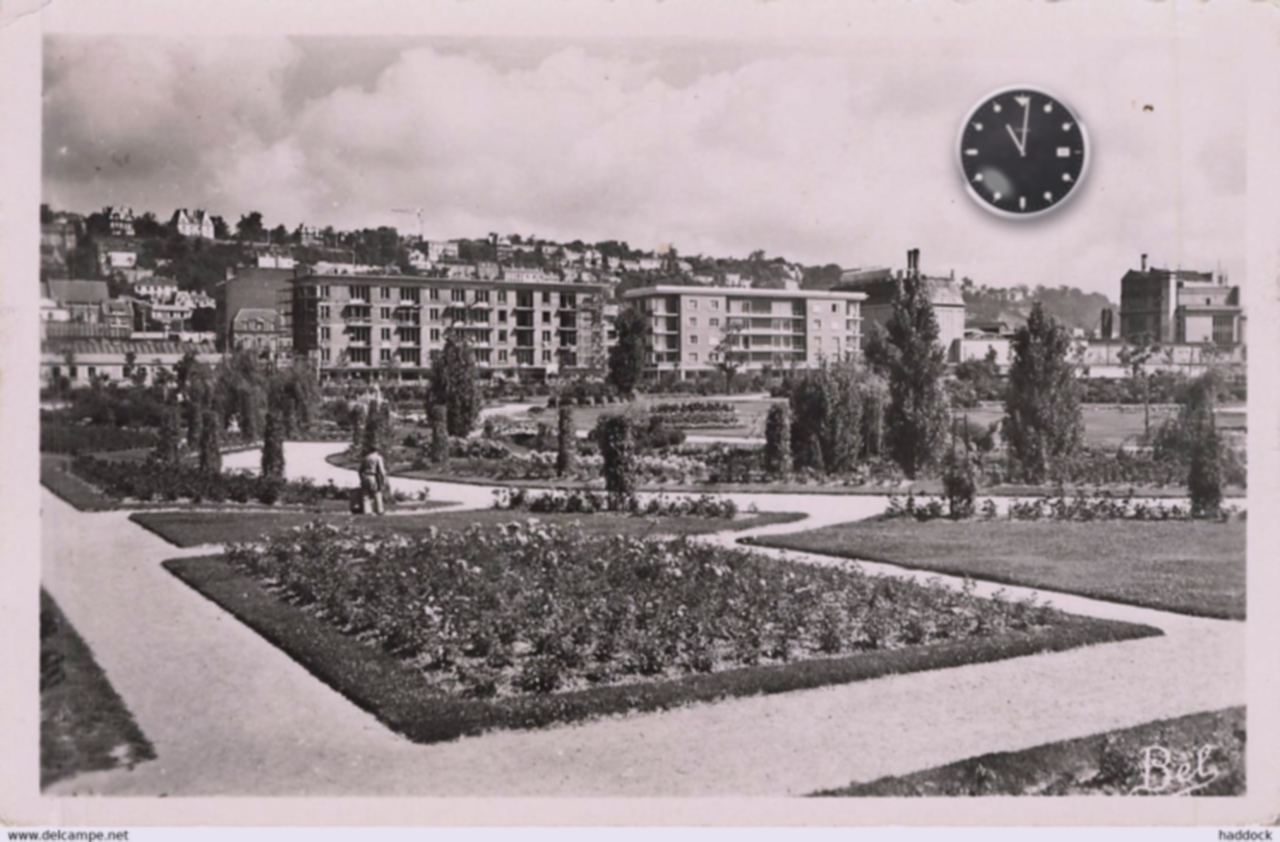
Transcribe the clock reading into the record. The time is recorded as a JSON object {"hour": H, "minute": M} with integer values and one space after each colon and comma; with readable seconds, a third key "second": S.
{"hour": 11, "minute": 1}
